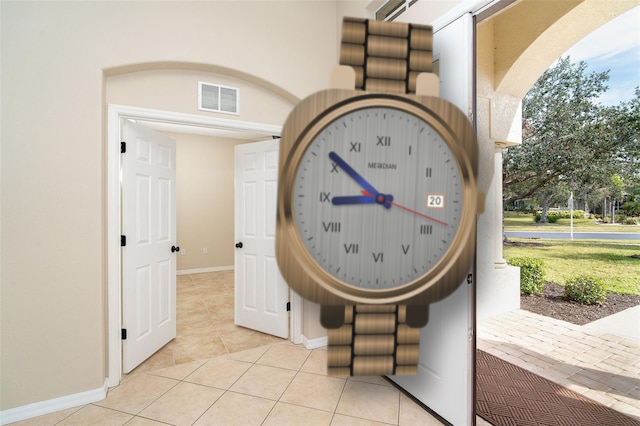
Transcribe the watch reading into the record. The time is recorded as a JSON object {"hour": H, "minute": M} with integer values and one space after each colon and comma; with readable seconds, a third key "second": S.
{"hour": 8, "minute": 51, "second": 18}
